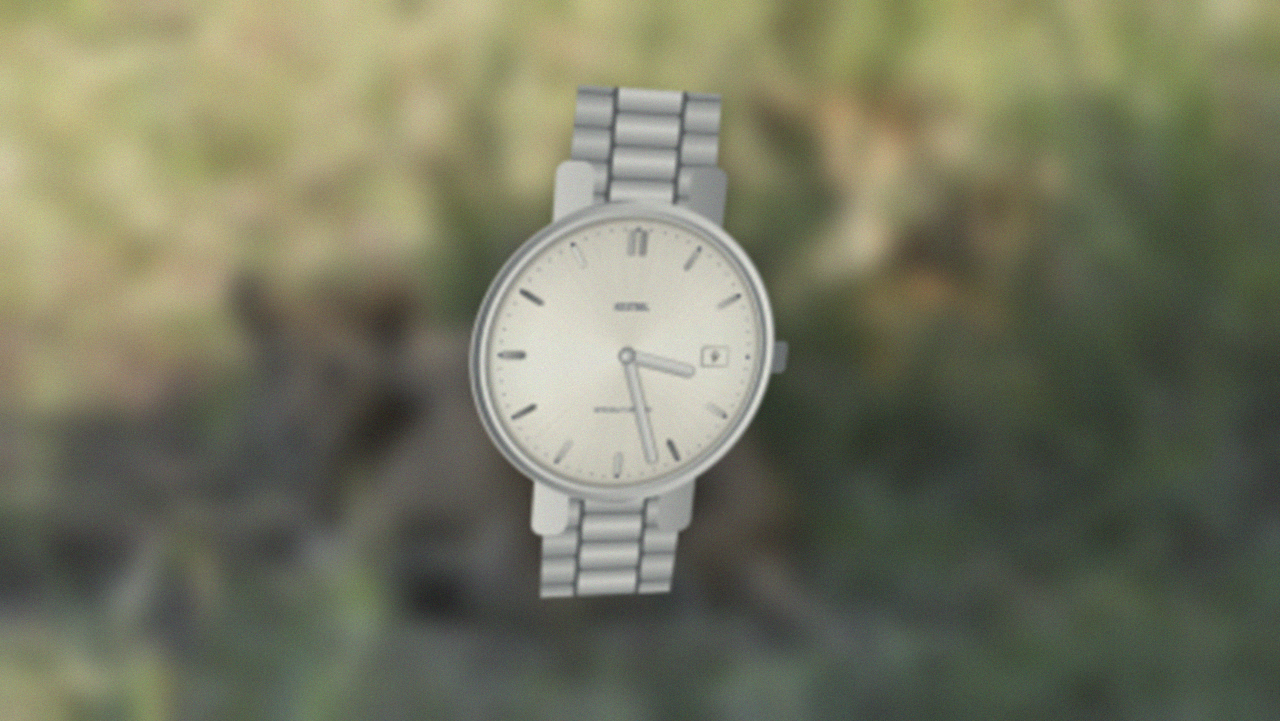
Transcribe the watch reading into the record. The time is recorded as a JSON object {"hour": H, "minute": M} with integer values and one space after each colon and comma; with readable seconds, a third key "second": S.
{"hour": 3, "minute": 27}
